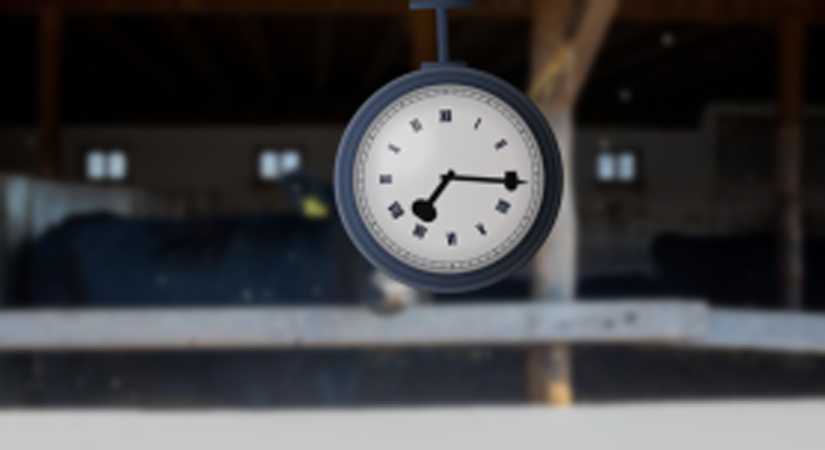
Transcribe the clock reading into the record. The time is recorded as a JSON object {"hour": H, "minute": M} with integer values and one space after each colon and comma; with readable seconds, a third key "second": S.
{"hour": 7, "minute": 16}
